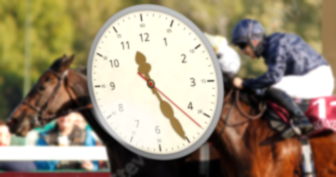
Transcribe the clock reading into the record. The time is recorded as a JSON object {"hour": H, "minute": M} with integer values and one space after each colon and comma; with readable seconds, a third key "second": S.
{"hour": 11, "minute": 25, "second": 22}
